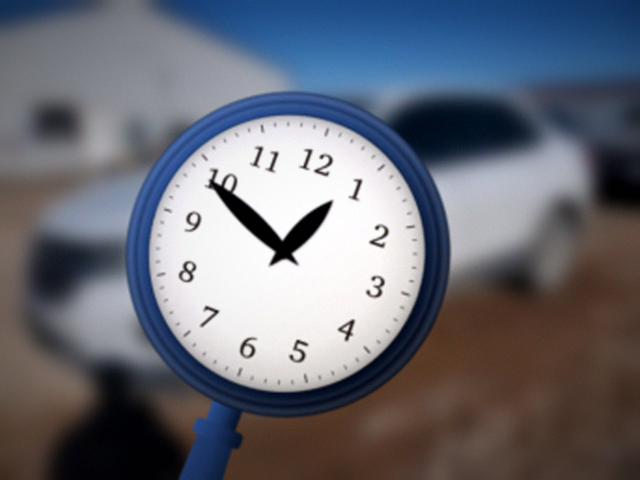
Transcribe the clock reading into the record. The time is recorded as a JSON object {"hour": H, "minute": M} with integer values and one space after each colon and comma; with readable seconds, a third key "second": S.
{"hour": 12, "minute": 49}
